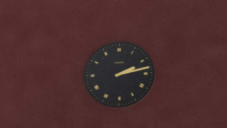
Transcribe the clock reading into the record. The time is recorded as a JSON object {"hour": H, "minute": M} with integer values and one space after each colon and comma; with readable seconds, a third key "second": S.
{"hour": 2, "minute": 13}
